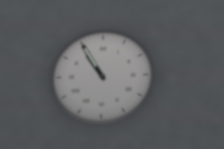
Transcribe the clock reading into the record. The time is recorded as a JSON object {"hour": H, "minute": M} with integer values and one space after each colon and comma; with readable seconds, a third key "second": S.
{"hour": 10, "minute": 55}
